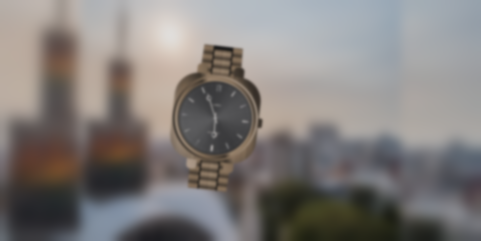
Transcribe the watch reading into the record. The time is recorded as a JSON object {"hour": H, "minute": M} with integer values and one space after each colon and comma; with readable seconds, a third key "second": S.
{"hour": 5, "minute": 56}
